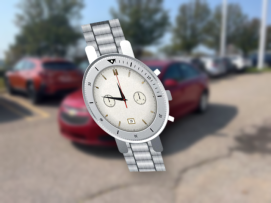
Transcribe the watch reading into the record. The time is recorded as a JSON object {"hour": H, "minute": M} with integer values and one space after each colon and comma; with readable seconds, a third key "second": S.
{"hour": 11, "minute": 47}
